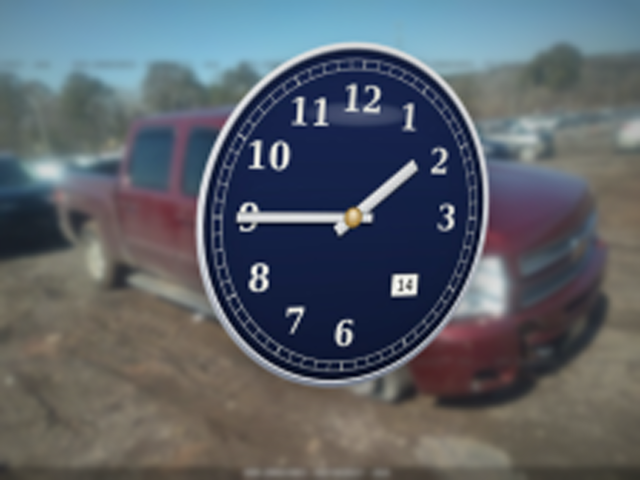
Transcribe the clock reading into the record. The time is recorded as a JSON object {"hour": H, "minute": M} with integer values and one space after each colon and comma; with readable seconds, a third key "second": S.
{"hour": 1, "minute": 45}
